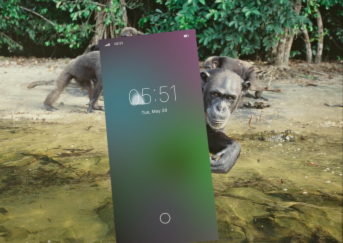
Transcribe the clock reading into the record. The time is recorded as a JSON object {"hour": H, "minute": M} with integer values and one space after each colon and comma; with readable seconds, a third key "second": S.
{"hour": 5, "minute": 51}
